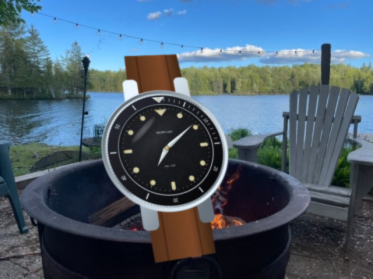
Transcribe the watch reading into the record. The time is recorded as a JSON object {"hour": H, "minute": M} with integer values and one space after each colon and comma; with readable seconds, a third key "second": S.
{"hour": 7, "minute": 9}
